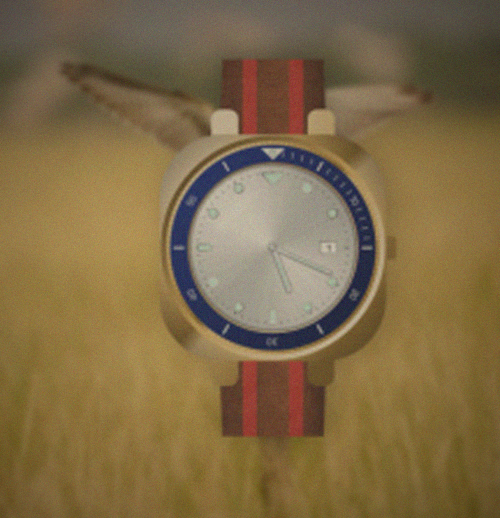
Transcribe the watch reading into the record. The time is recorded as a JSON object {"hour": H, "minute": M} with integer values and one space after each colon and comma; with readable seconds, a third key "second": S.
{"hour": 5, "minute": 19}
